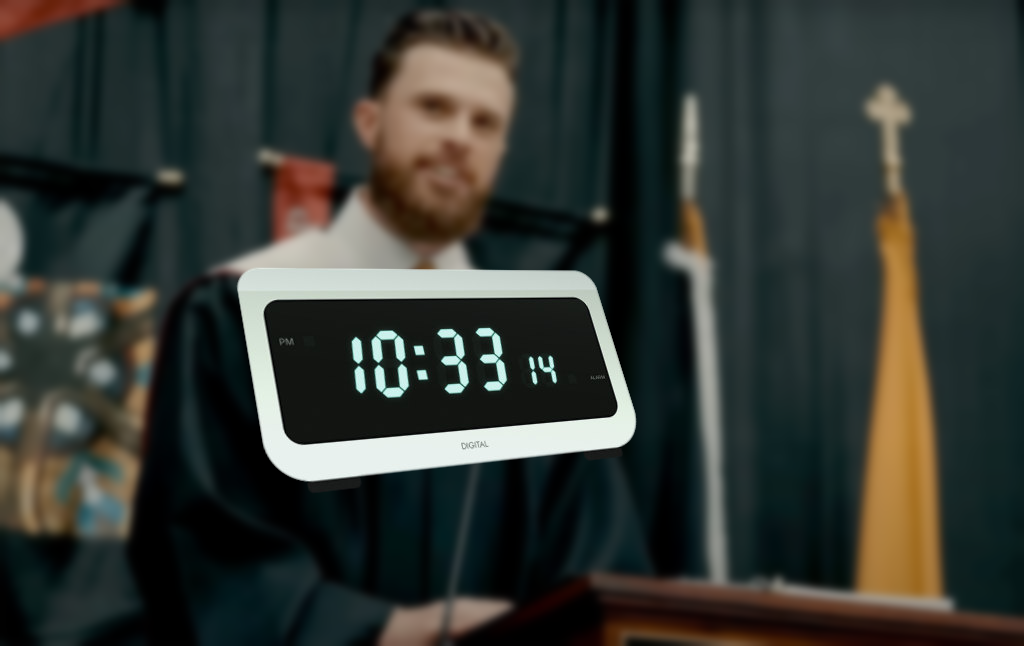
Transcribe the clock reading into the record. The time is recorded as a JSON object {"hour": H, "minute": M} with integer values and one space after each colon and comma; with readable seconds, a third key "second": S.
{"hour": 10, "minute": 33, "second": 14}
